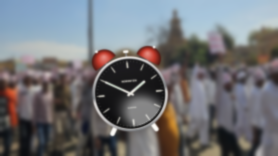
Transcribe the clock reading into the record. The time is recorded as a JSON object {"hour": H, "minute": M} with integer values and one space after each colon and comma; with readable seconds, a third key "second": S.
{"hour": 1, "minute": 50}
